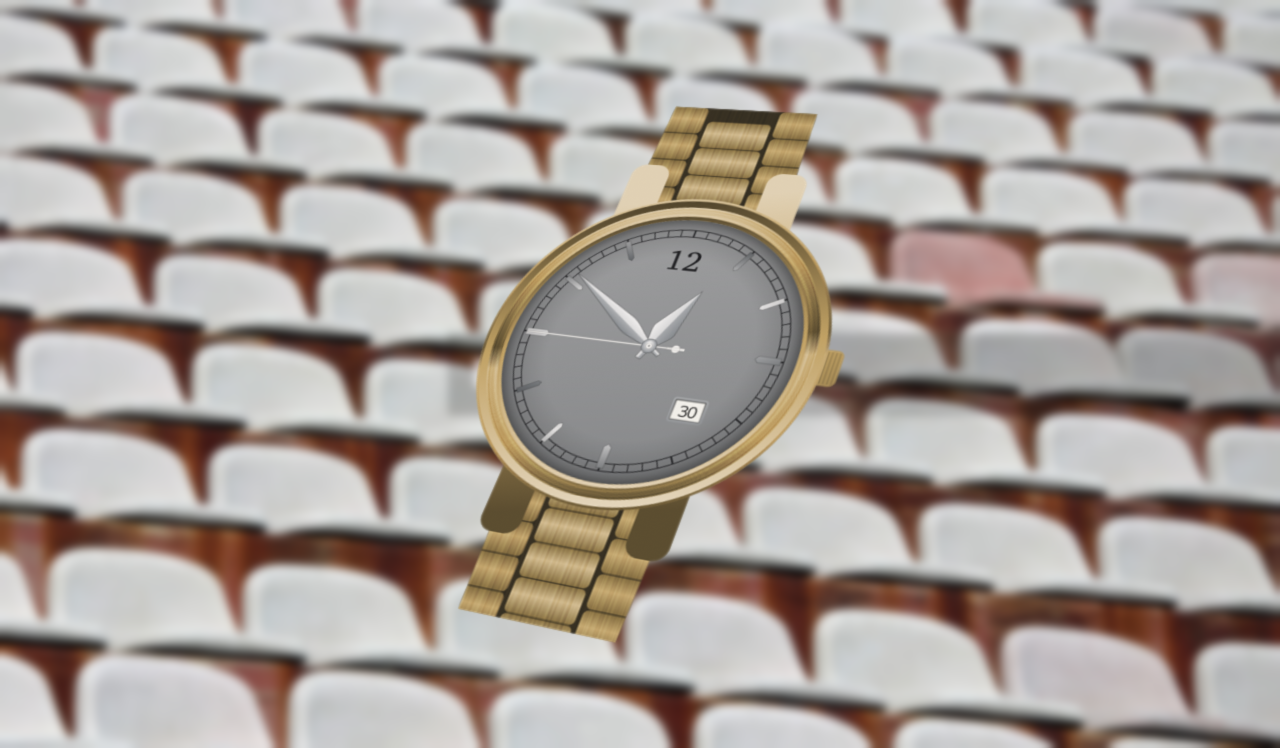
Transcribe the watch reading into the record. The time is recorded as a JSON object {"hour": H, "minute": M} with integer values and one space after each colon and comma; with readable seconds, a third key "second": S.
{"hour": 12, "minute": 50, "second": 45}
